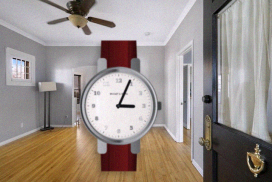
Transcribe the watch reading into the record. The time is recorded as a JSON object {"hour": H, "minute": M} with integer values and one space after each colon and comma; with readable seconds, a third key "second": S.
{"hour": 3, "minute": 4}
